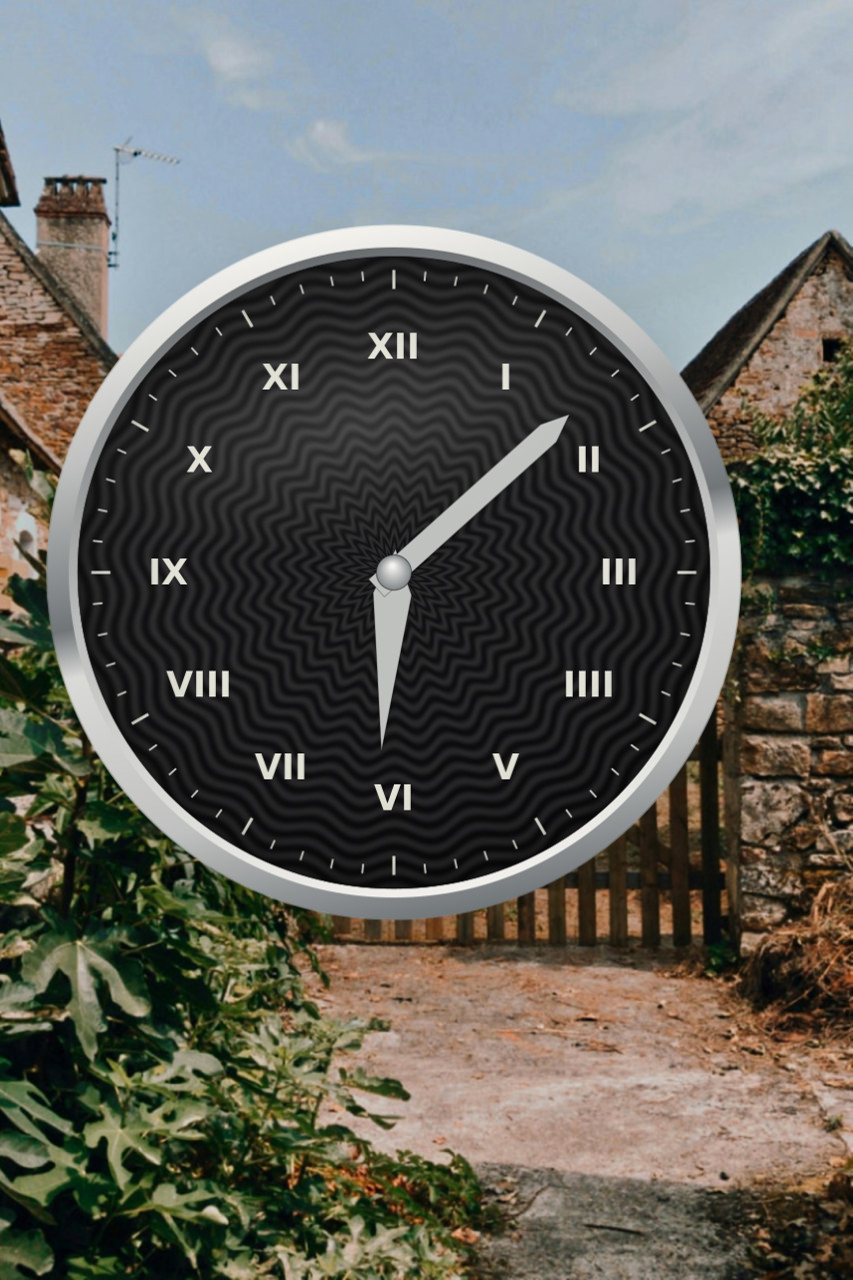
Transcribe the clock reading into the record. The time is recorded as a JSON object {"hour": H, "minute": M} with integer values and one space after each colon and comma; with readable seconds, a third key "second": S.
{"hour": 6, "minute": 8}
